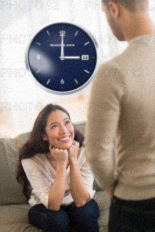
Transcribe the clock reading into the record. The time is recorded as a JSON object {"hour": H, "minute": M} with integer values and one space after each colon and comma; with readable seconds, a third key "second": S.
{"hour": 3, "minute": 0}
